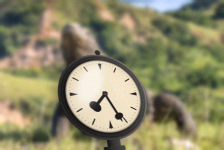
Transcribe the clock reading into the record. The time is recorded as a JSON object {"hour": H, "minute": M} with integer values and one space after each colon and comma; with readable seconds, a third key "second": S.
{"hour": 7, "minute": 26}
